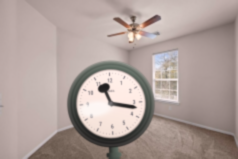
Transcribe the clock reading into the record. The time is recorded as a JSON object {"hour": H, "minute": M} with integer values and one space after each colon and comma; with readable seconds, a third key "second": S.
{"hour": 11, "minute": 17}
